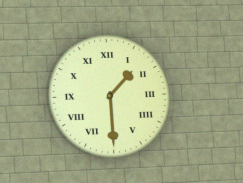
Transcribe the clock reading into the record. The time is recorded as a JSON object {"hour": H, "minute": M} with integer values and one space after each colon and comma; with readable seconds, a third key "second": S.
{"hour": 1, "minute": 30}
